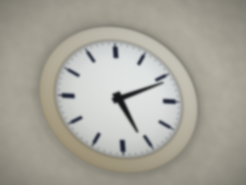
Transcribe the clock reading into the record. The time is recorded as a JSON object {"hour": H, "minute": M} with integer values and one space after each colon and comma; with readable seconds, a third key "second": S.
{"hour": 5, "minute": 11}
